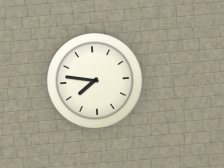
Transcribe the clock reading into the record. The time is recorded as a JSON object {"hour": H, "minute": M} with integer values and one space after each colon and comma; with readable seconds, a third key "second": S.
{"hour": 7, "minute": 47}
